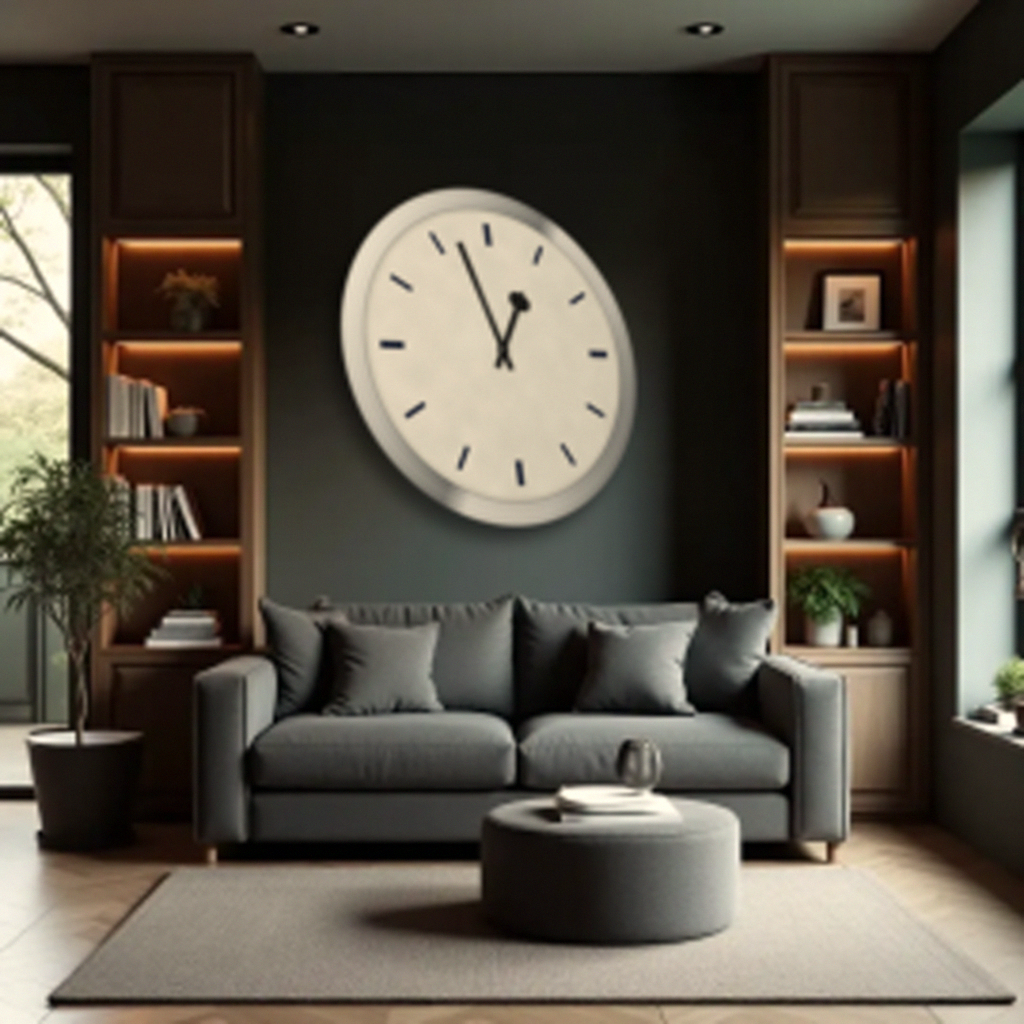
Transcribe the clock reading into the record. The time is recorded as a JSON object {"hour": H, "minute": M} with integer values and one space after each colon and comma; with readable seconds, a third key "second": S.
{"hour": 12, "minute": 57}
